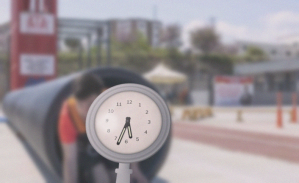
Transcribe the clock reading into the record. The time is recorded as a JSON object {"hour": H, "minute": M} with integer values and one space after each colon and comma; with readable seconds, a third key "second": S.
{"hour": 5, "minute": 33}
